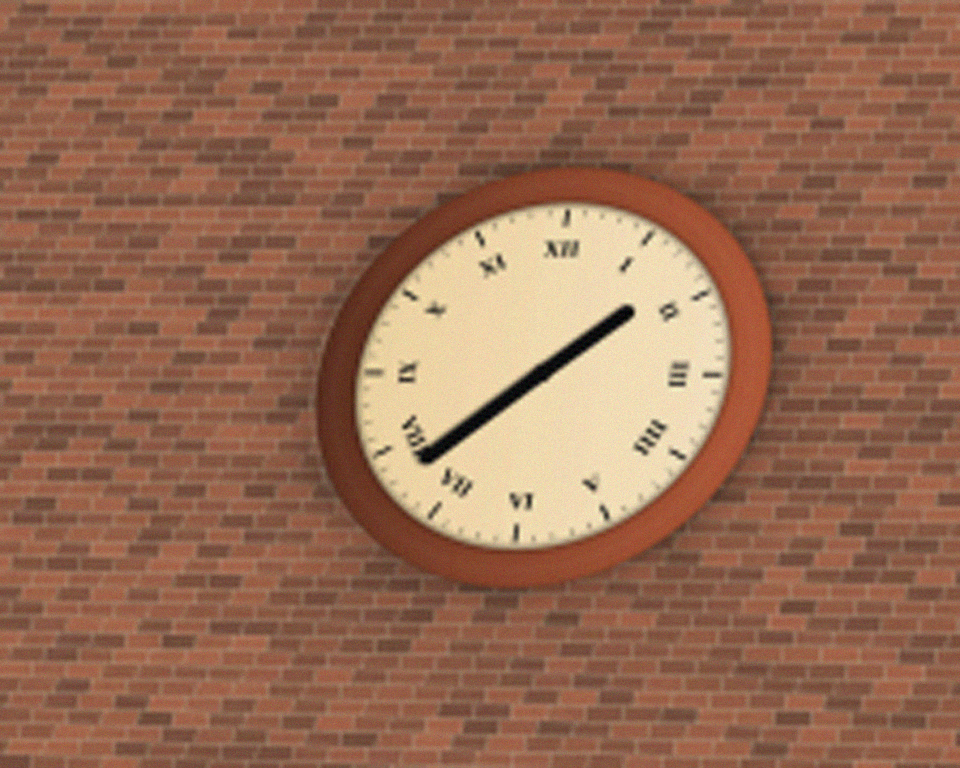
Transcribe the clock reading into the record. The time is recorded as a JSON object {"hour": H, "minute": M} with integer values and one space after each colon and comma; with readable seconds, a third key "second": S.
{"hour": 1, "minute": 38}
